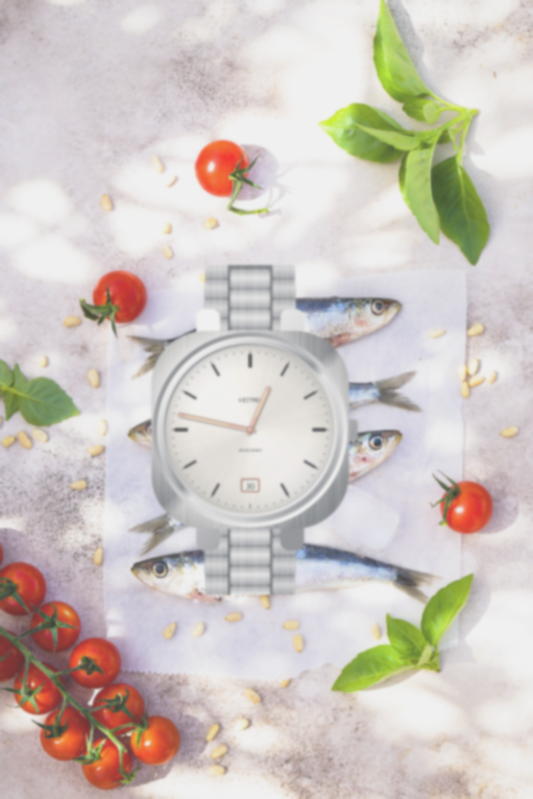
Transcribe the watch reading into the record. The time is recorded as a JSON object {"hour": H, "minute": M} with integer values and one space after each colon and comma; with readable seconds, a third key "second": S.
{"hour": 12, "minute": 47}
